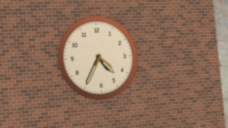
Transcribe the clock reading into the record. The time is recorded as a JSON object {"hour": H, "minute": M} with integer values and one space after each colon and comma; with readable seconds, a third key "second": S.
{"hour": 4, "minute": 35}
